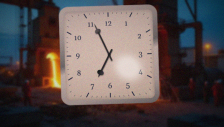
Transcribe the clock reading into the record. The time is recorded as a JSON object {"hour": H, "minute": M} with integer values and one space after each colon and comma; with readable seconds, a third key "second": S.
{"hour": 6, "minute": 56}
